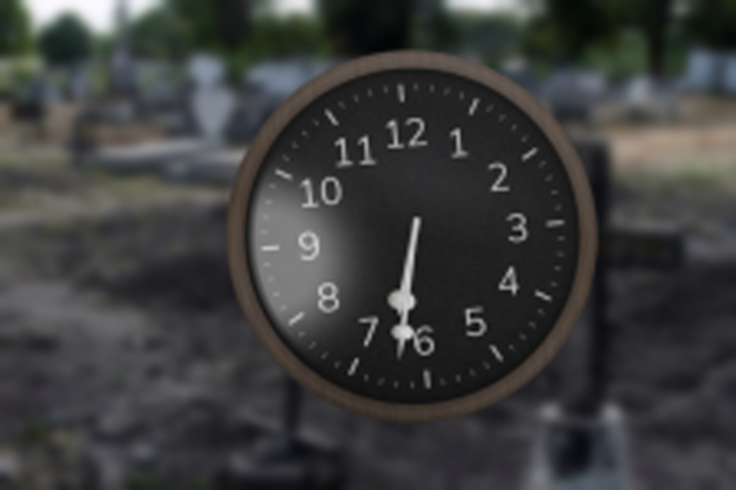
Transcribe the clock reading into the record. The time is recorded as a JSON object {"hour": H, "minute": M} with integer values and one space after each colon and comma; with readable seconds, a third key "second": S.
{"hour": 6, "minute": 32}
